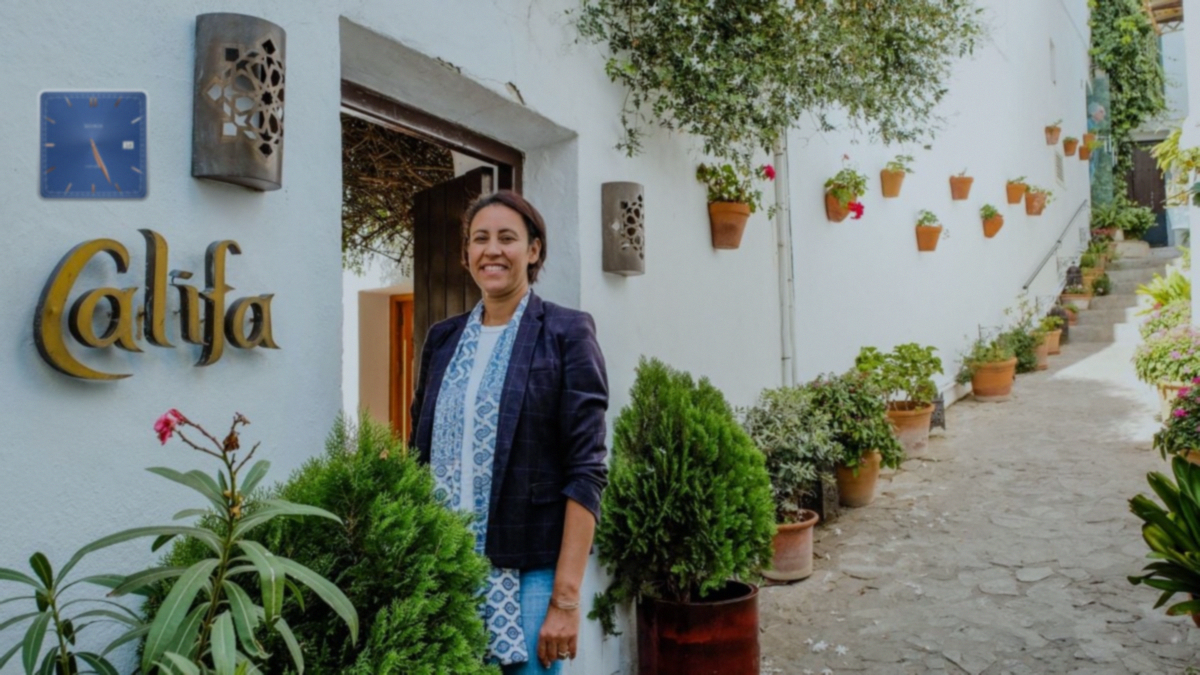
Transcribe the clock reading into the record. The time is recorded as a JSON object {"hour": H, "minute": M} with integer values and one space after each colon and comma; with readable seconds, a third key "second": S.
{"hour": 5, "minute": 26}
